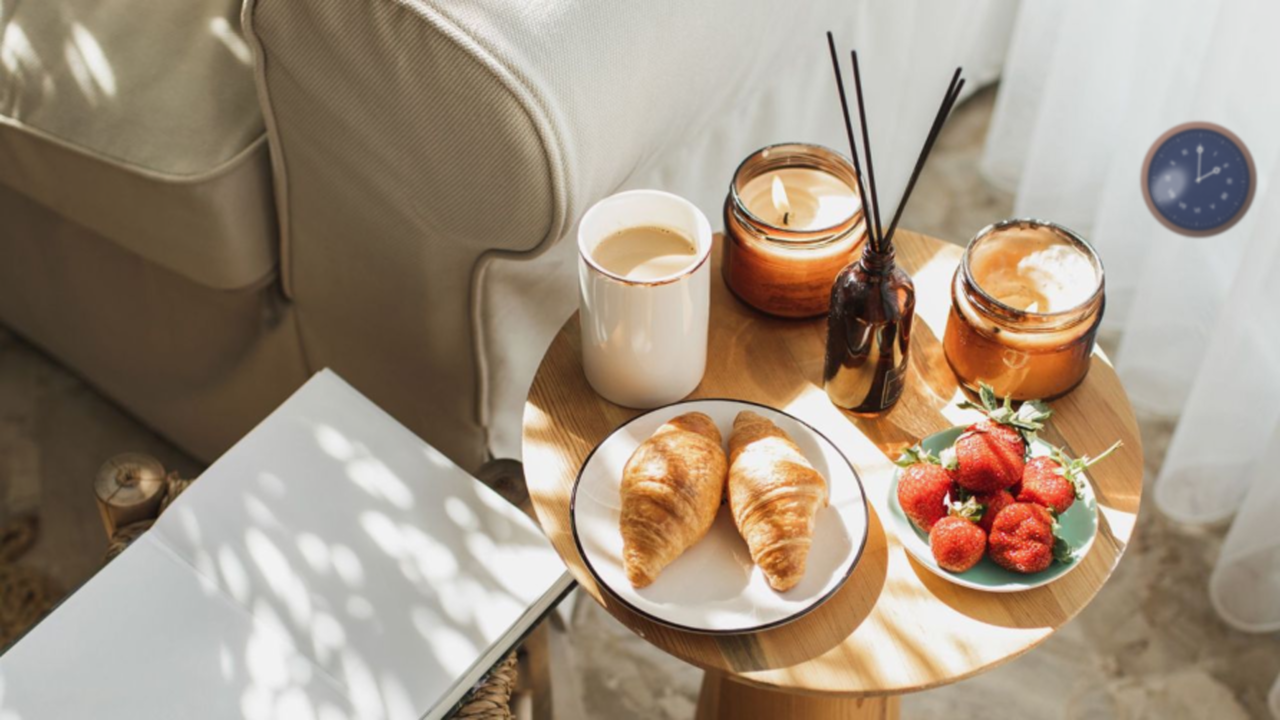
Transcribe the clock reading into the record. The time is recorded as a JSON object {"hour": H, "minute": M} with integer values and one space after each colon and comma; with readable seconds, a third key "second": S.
{"hour": 2, "minute": 0}
